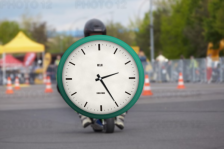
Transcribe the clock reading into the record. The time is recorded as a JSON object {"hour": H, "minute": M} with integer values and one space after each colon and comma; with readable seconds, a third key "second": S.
{"hour": 2, "minute": 25}
